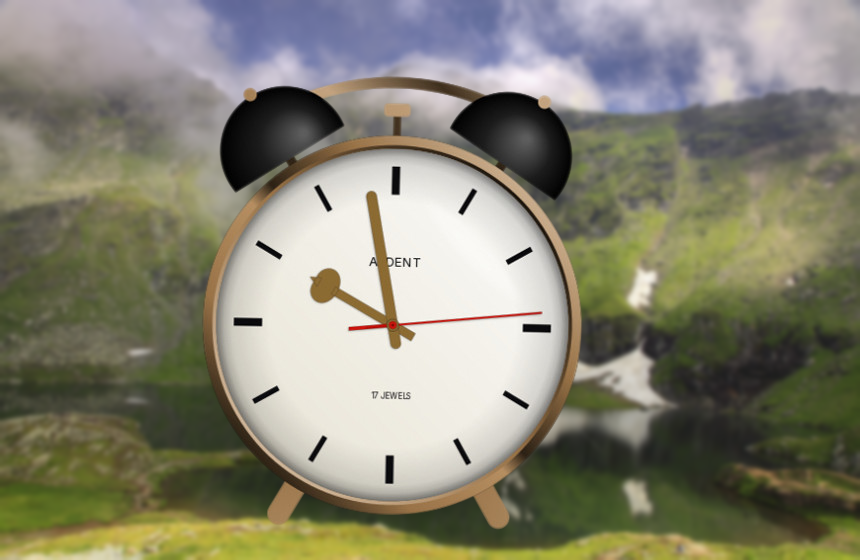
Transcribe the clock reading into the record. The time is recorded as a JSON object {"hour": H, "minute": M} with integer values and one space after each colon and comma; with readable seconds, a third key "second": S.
{"hour": 9, "minute": 58, "second": 14}
